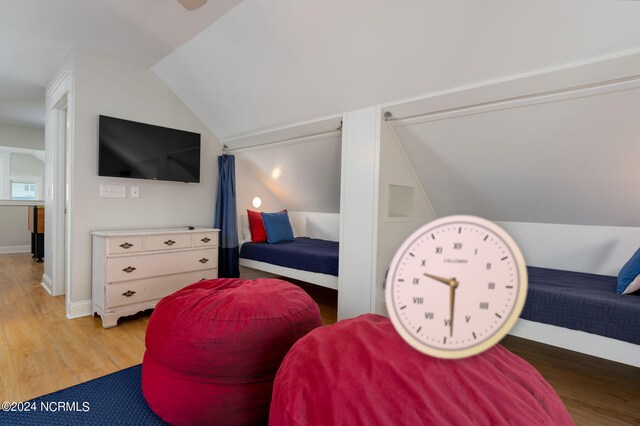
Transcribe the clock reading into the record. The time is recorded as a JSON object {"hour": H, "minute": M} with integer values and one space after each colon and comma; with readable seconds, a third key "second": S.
{"hour": 9, "minute": 29}
